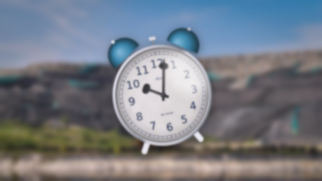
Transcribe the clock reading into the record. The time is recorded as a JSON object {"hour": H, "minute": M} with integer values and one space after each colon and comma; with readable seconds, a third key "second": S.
{"hour": 10, "minute": 2}
